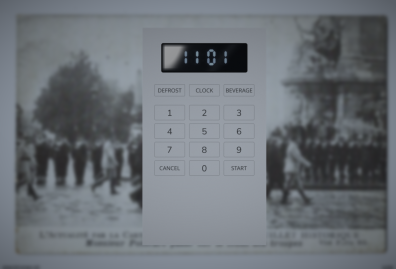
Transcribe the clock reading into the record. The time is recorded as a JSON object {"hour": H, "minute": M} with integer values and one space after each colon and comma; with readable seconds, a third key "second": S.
{"hour": 11, "minute": 1}
